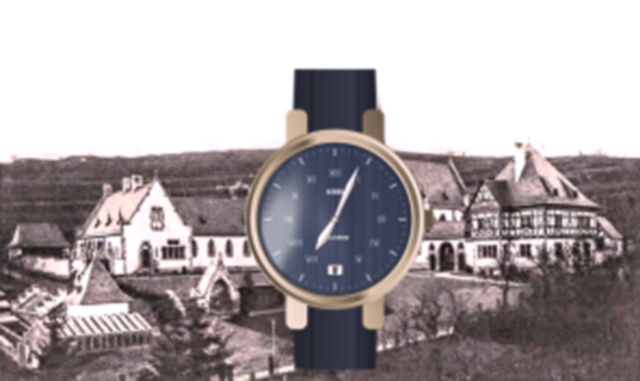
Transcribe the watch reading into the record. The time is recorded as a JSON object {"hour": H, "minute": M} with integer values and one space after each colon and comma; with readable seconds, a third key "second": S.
{"hour": 7, "minute": 4}
